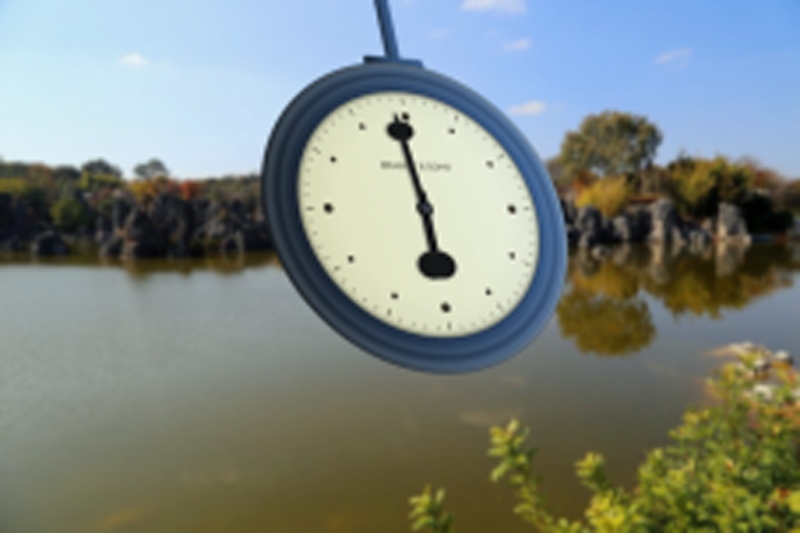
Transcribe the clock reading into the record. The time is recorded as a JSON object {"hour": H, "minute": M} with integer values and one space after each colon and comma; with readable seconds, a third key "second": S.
{"hour": 5, "minute": 59}
